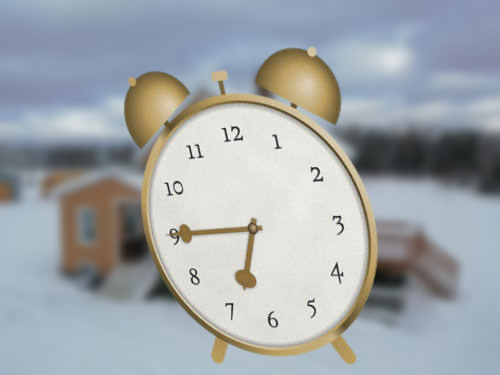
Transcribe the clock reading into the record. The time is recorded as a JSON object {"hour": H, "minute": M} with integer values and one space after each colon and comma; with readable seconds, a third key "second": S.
{"hour": 6, "minute": 45}
